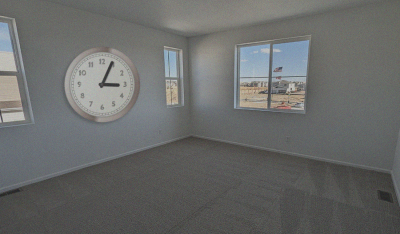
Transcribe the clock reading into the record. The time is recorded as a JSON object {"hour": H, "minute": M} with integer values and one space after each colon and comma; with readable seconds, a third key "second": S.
{"hour": 3, "minute": 4}
